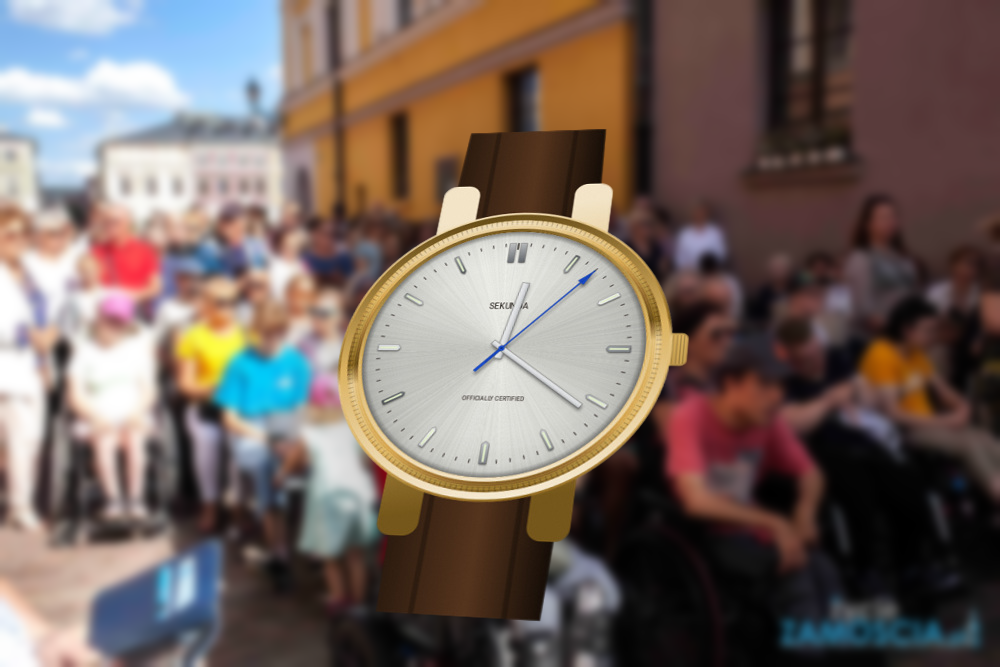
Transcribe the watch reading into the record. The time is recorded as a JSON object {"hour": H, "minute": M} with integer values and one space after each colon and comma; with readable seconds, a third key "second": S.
{"hour": 12, "minute": 21, "second": 7}
